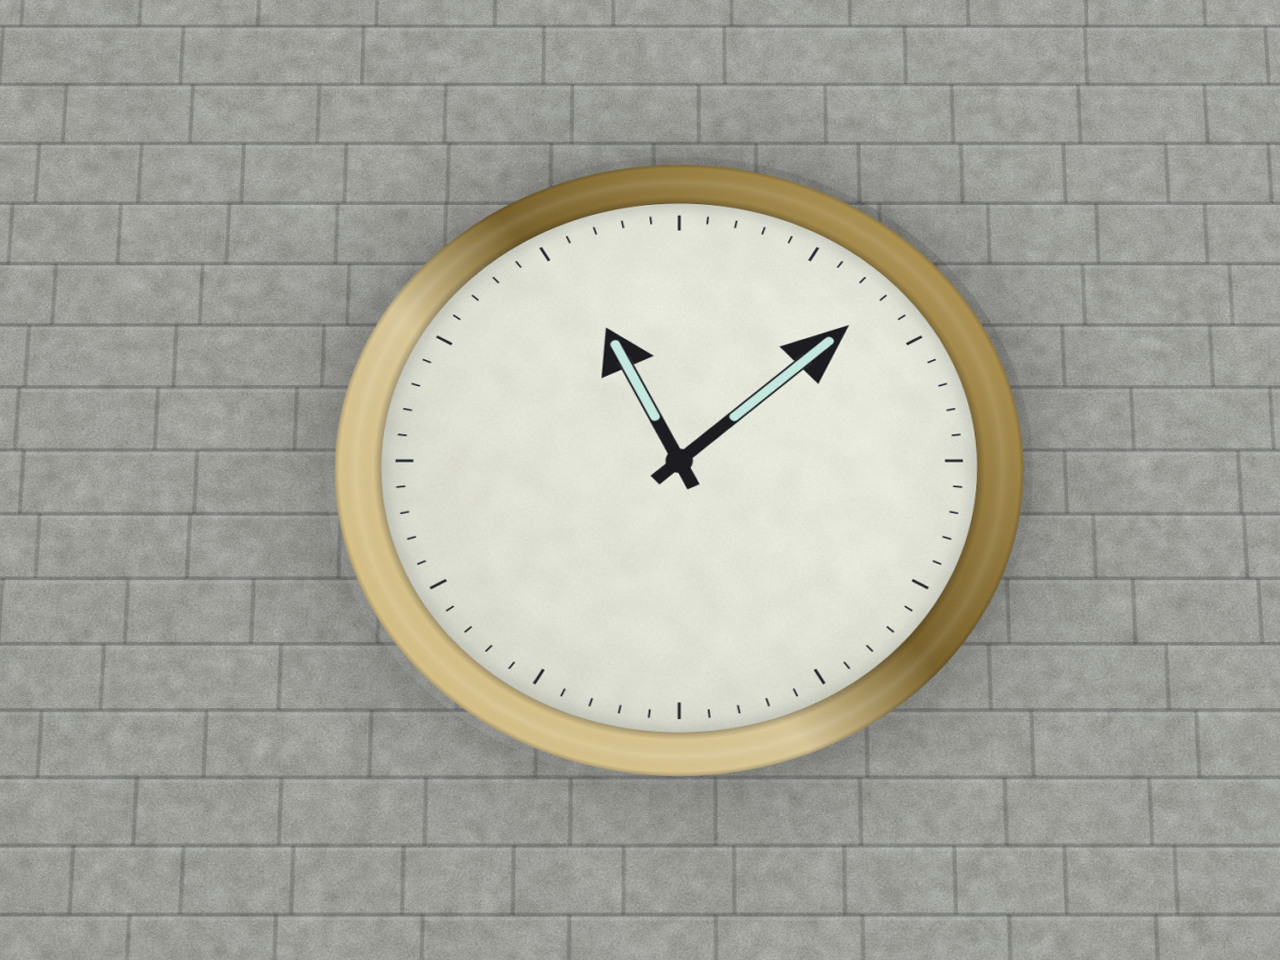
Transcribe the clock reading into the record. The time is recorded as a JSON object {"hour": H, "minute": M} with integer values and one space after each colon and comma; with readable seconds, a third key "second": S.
{"hour": 11, "minute": 8}
